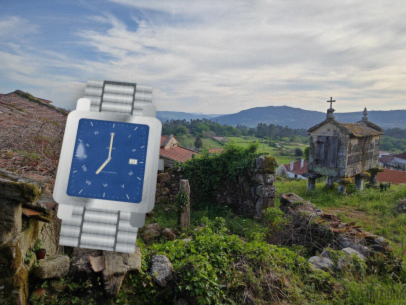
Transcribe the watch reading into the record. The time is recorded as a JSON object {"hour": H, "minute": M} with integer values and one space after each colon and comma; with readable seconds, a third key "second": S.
{"hour": 7, "minute": 0}
